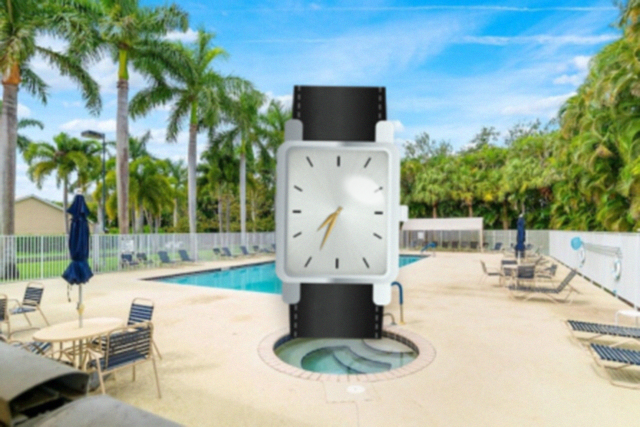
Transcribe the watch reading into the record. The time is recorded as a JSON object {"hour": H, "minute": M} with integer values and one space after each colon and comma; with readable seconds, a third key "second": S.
{"hour": 7, "minute": 34}
